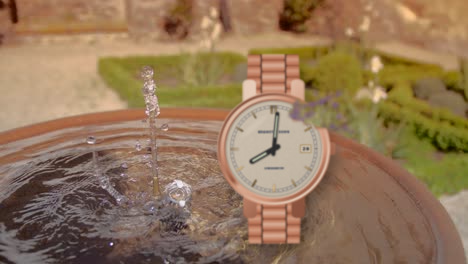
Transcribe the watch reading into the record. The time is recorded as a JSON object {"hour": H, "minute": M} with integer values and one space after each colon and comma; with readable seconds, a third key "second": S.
{"hour": 8, "minute": 1}
